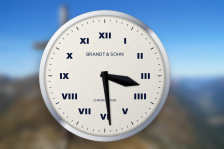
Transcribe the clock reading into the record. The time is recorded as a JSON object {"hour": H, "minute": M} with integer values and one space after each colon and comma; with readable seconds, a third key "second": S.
{"hour": 3, "minute": 29}
